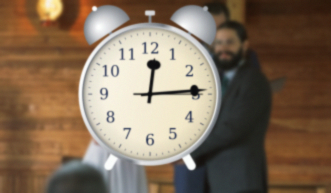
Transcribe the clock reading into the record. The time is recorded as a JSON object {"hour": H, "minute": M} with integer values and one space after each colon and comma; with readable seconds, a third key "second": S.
{"hour": 12, "minute": 14, "second": 15}
